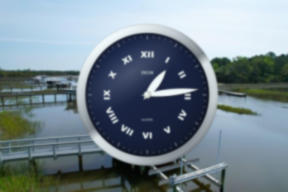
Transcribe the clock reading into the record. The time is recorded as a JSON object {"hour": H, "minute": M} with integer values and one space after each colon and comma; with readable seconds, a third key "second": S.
{"hour": 1, "minute": 14}
